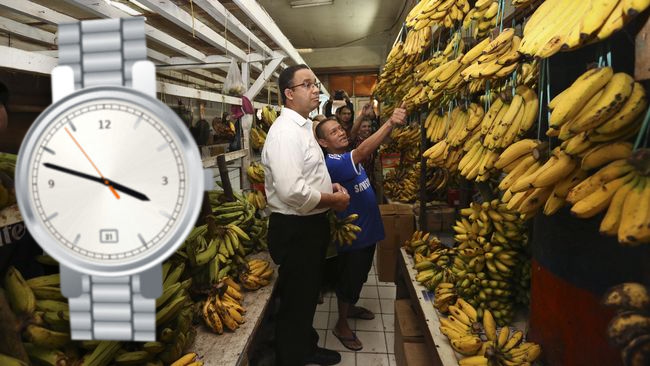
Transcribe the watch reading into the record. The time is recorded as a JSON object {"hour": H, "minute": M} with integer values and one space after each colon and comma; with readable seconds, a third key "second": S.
{"hour": 3, "minute": 47, "second": 54}
